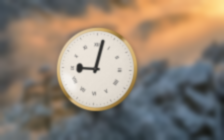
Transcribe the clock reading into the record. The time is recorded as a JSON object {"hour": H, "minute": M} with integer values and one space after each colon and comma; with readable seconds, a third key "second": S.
{"hour": 9, "minute": 2}
